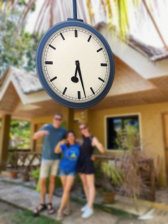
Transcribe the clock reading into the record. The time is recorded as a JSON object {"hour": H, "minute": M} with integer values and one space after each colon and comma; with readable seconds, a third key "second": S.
{"hour": 6, "minute": 28}
